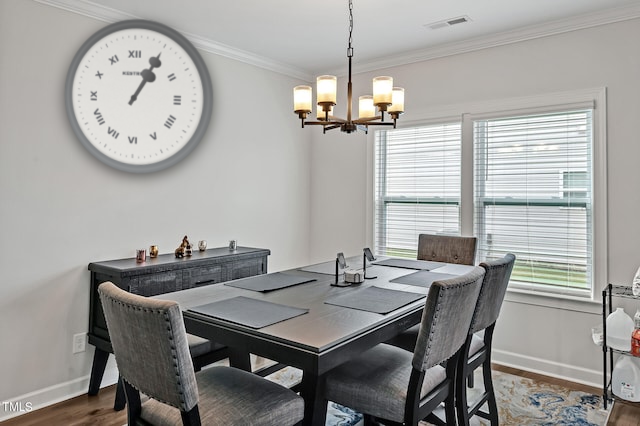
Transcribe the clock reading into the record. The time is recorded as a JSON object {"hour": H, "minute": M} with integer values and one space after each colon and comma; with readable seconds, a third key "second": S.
{"hour": 1, "minute": 5}
